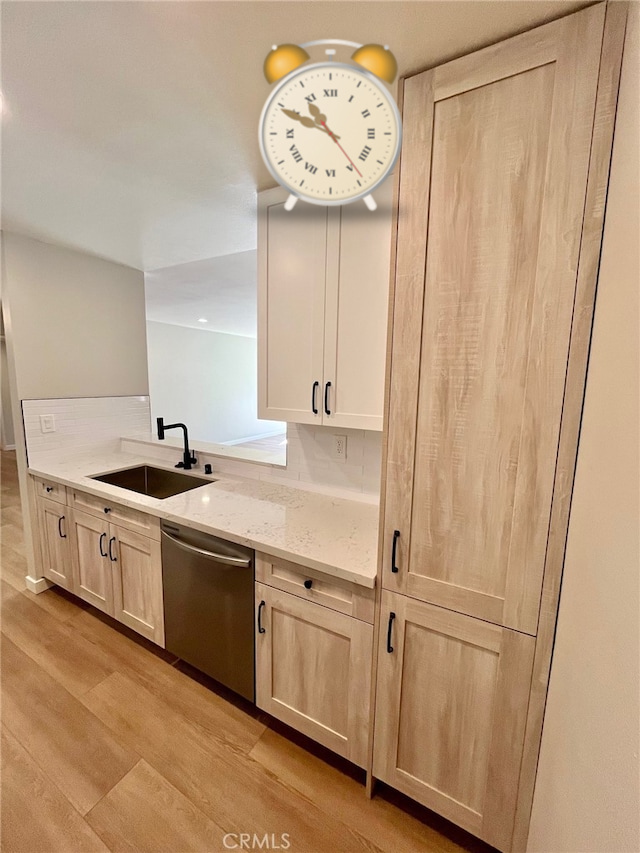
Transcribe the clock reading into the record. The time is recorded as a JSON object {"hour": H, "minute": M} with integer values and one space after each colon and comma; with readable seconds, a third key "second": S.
{"hour": 10, "minute": 49, "second": 24}
